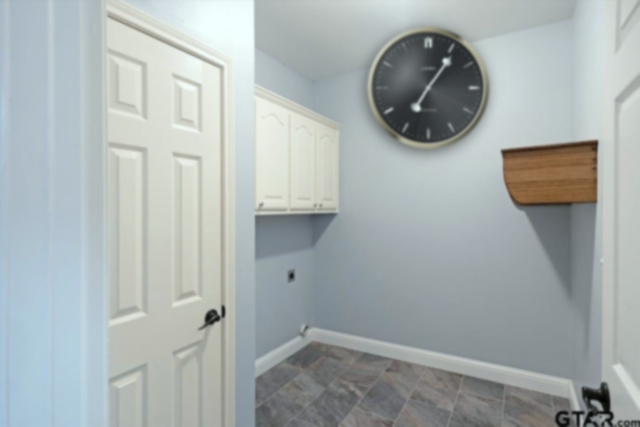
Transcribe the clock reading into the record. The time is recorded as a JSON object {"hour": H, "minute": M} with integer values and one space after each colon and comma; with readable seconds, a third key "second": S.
{"hour": 7, "minute": 6}
